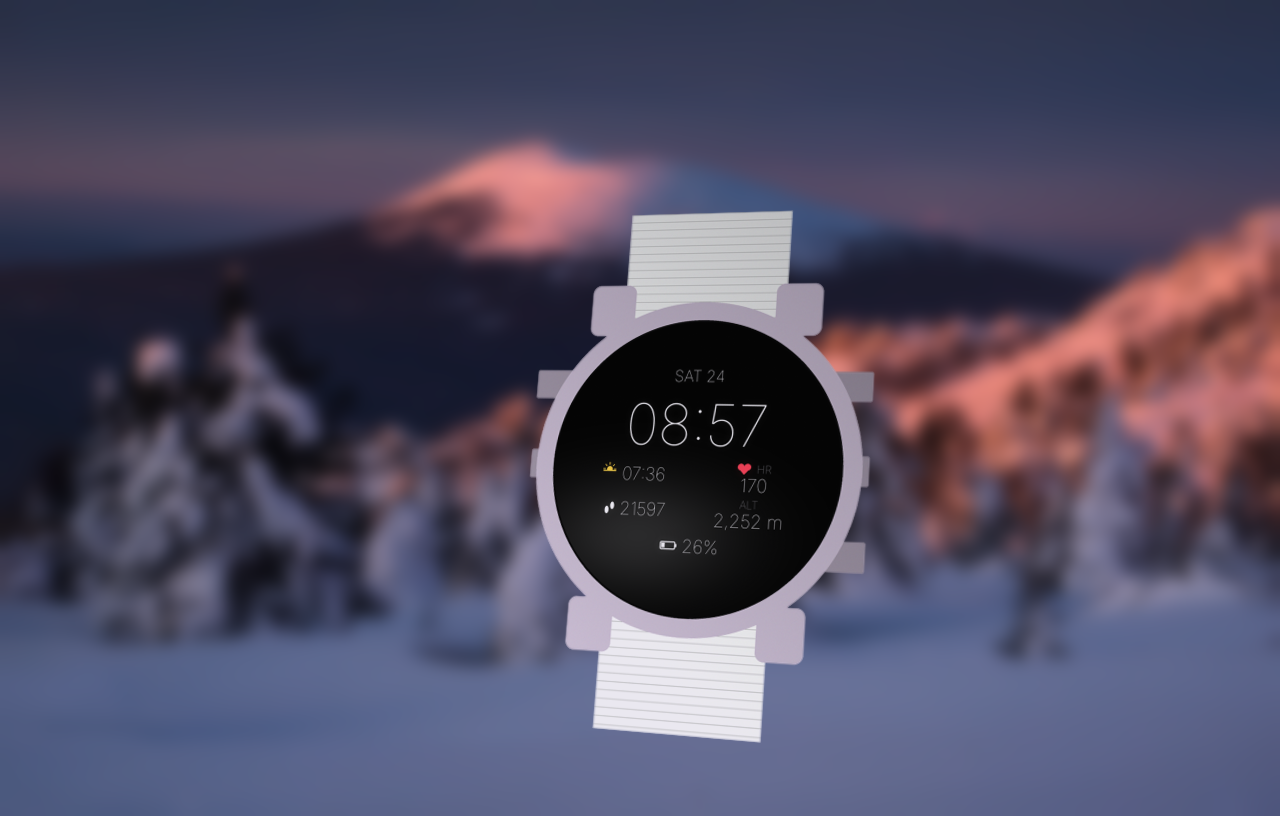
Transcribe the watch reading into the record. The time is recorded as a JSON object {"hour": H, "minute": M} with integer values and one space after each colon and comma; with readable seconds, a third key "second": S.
{"hour": 8, "minute": 57}
